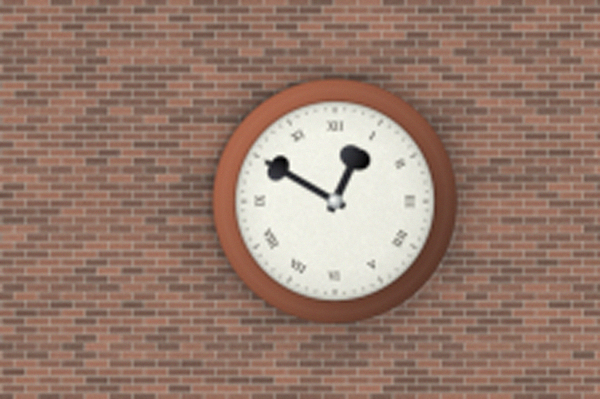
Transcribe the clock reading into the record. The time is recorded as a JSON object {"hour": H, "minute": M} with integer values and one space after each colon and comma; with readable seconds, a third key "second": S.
{"hour": 12, "minute": 50}
